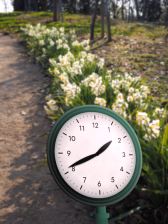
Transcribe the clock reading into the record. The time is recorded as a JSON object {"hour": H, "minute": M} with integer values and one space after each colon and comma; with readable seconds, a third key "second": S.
{"hour": 1, "minute": 41}
